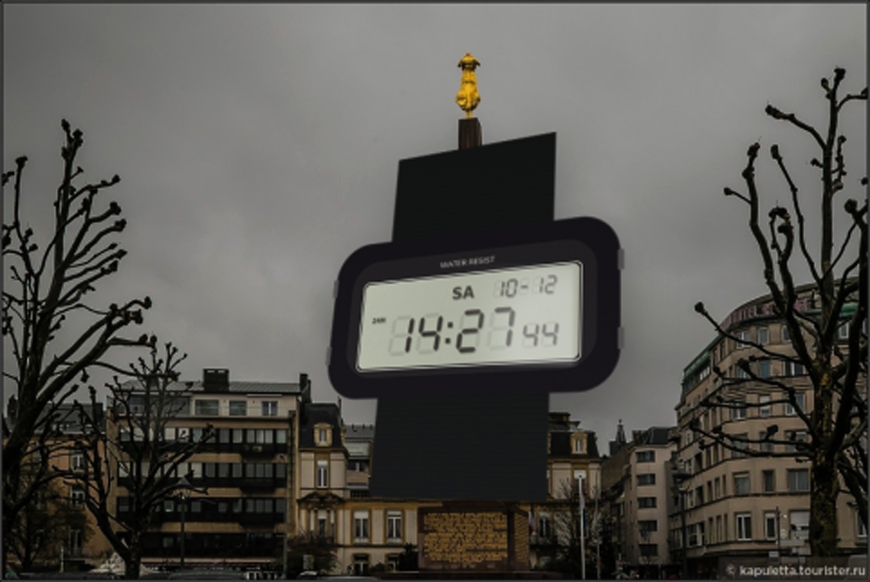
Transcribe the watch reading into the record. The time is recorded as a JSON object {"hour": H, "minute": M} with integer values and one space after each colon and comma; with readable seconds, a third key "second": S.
{"hour": 14, "minute": 27, "second": 44}
